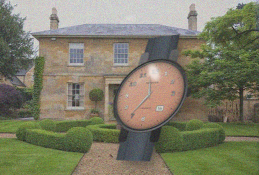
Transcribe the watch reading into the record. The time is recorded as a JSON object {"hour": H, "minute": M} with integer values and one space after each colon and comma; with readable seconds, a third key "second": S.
{"hour": 11, "minute": 36}
